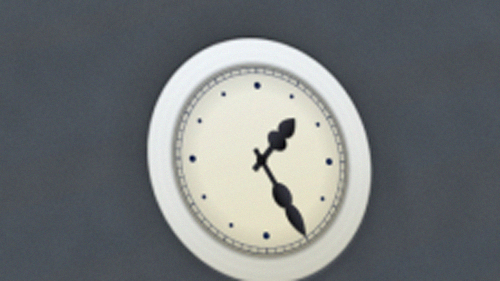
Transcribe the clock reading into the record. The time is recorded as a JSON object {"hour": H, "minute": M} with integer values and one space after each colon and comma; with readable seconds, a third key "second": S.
{"hour": 1, "minute": 25}
